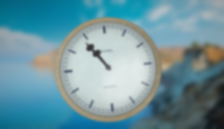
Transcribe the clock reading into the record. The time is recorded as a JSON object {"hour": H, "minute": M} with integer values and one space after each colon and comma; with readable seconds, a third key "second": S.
{"hour": 10, "minute": 54}
